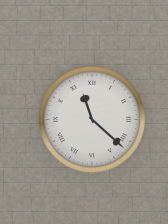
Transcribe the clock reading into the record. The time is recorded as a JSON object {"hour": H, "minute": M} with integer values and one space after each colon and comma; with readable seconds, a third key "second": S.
{"hour": 11, "minute": 22}
